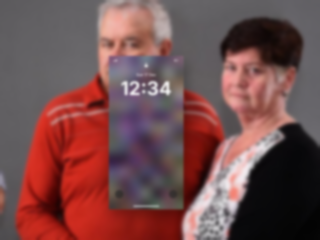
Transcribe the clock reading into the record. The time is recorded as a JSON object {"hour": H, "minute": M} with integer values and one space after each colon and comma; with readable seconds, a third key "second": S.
{"hour": 12, "minute": 34}
